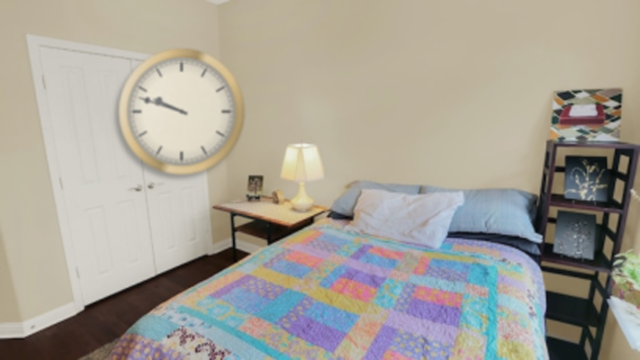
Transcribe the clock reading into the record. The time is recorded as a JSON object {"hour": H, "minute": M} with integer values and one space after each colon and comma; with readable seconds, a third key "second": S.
{"hour": 9, "minute": 48}
